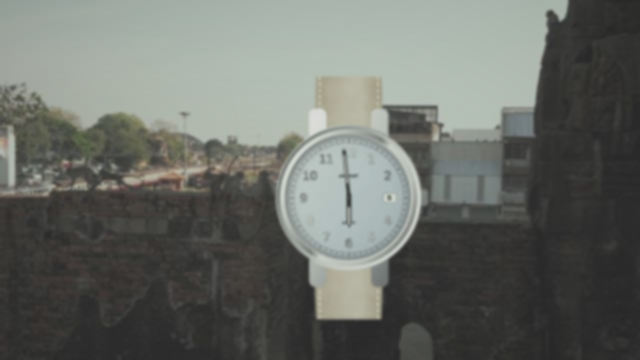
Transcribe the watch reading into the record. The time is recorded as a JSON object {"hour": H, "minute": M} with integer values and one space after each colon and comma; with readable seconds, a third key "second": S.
{"hour": 5, "minute": 59}
